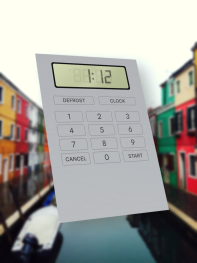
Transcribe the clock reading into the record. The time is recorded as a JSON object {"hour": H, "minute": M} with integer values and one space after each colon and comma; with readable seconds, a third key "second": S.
{"hour": 1, "minute": 12}
